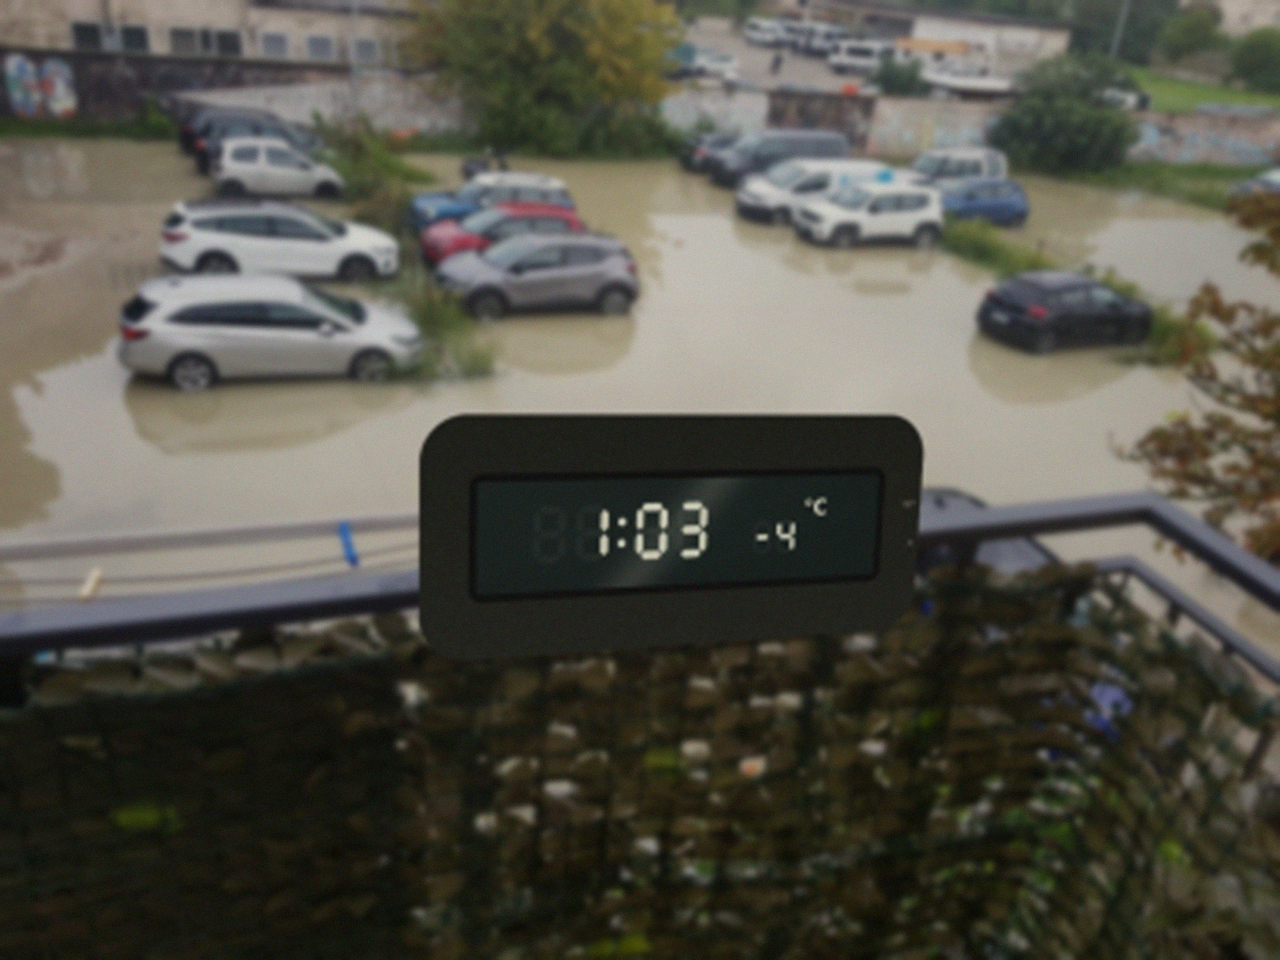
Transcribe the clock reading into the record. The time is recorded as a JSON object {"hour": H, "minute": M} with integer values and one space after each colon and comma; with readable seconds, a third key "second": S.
{"hour": 1, "minute": 3}
